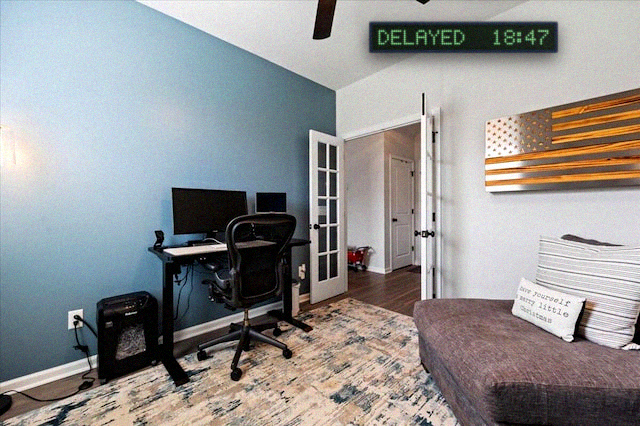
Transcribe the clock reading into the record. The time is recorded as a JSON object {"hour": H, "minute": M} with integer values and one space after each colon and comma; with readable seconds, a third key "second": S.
{"hour": 18, "minute": 47}
